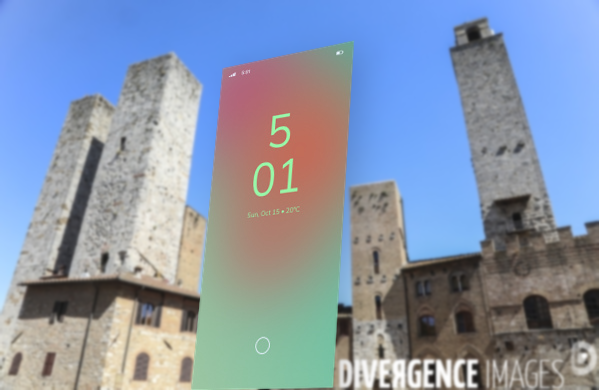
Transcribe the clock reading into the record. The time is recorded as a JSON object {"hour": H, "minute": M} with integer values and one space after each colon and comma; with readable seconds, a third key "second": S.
{"hour": 5, "minute": 1}
